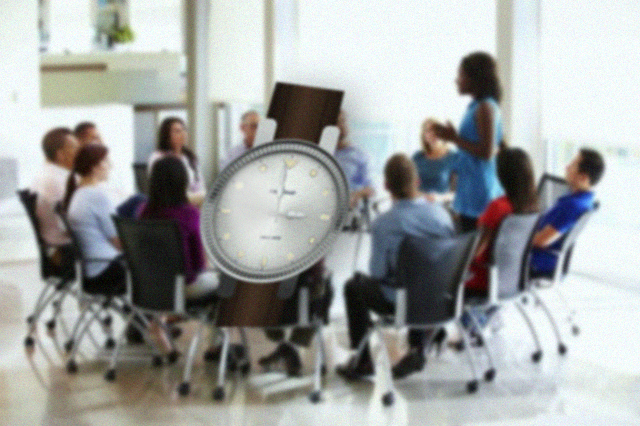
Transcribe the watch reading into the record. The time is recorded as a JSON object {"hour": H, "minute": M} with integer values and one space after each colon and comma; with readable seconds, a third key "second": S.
{"hour": 2, "minute": 59}
